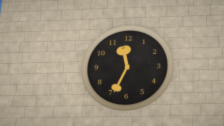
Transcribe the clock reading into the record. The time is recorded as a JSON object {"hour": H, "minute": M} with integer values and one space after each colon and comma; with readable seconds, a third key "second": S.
{"hour": 11, "minute": 34}
